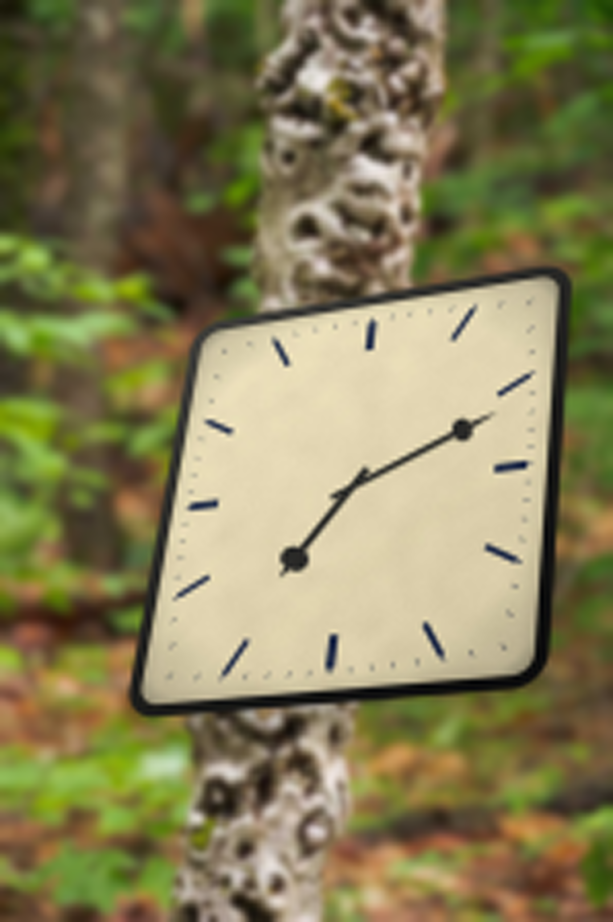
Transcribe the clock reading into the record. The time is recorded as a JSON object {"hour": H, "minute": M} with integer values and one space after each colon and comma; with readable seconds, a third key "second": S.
{"hour": 7, "minute": 11}
